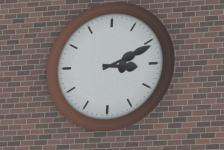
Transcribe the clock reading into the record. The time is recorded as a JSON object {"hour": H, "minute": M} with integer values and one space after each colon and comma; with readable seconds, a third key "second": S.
{"hour": 3, "minute": 11}
